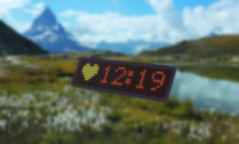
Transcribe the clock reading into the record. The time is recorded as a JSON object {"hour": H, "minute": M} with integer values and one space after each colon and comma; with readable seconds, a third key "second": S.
{"hour": 12, "minute": 19}
